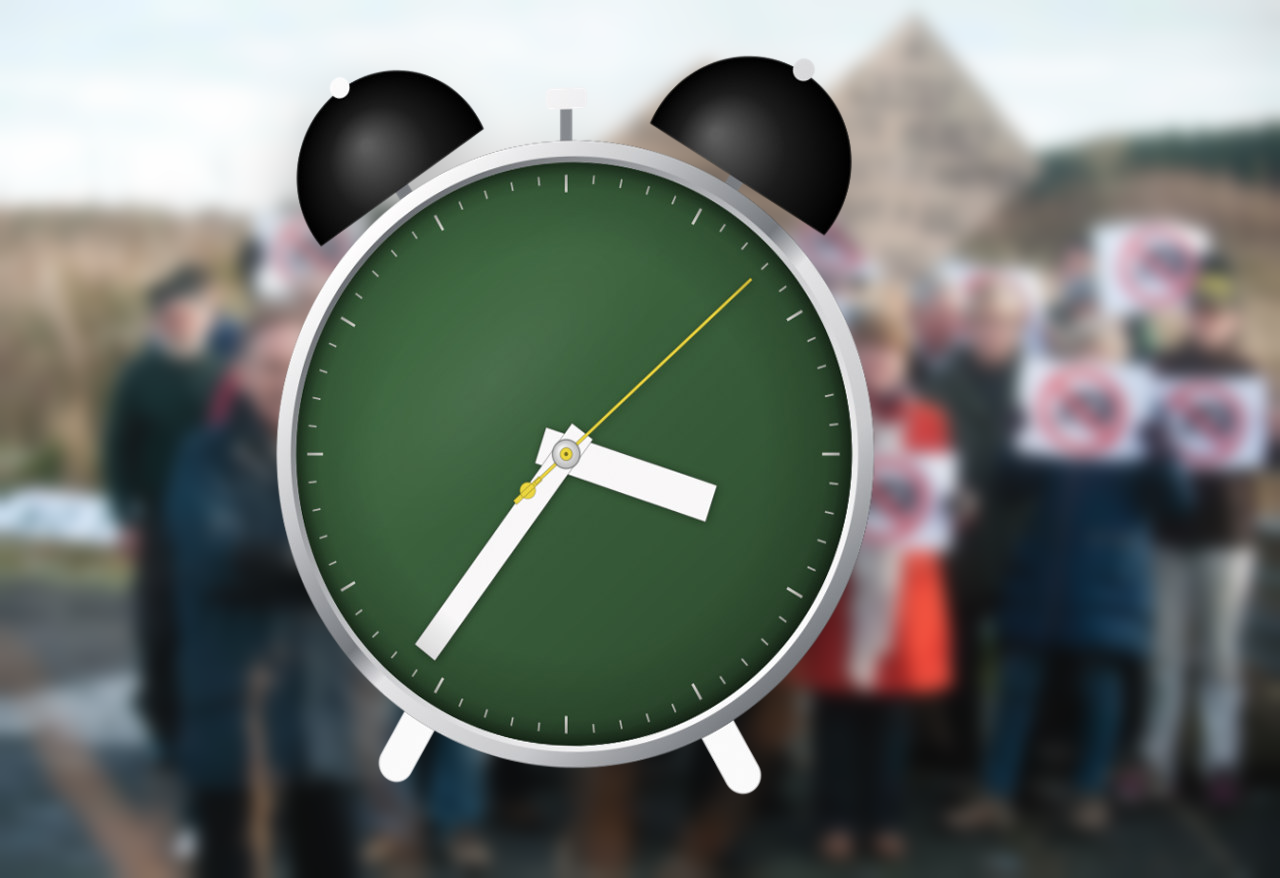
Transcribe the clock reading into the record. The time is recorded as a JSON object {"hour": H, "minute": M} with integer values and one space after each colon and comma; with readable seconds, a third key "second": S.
{"hour": 3, "minute": 36, "second": 8}
